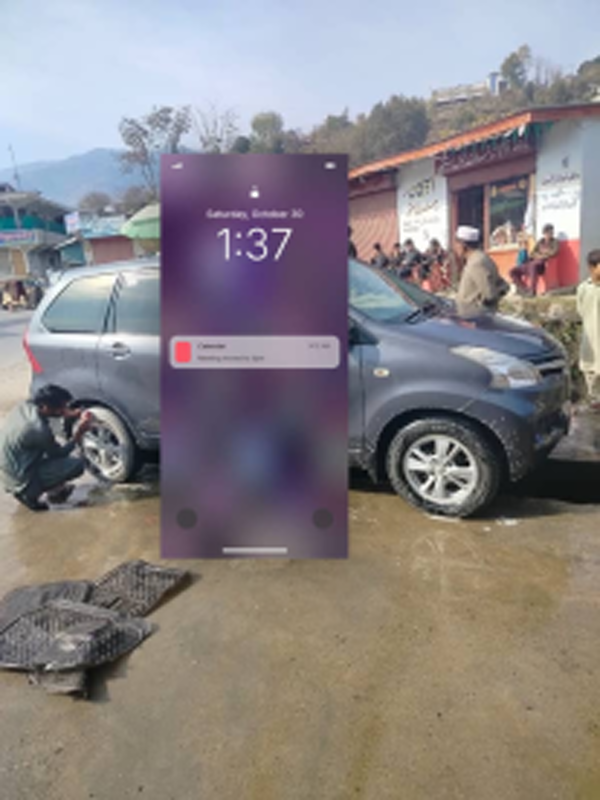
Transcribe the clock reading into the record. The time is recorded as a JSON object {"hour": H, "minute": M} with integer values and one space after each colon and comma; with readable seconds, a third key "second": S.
{"hour": 1, "minute": 37}
